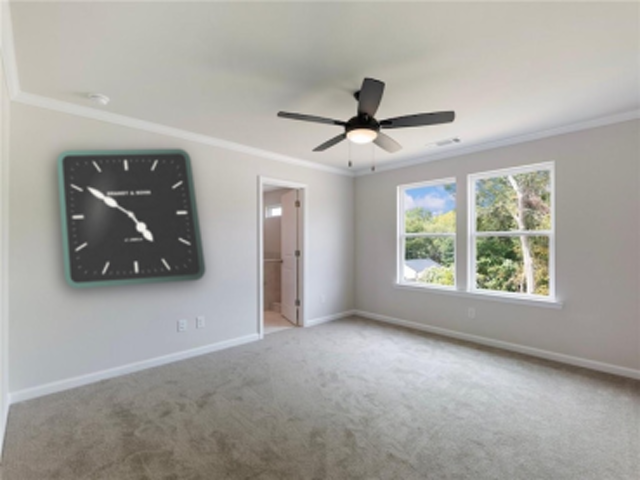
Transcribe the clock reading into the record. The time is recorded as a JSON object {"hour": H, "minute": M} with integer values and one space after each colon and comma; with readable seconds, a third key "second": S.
{"hour": 4, "minute": 51}
